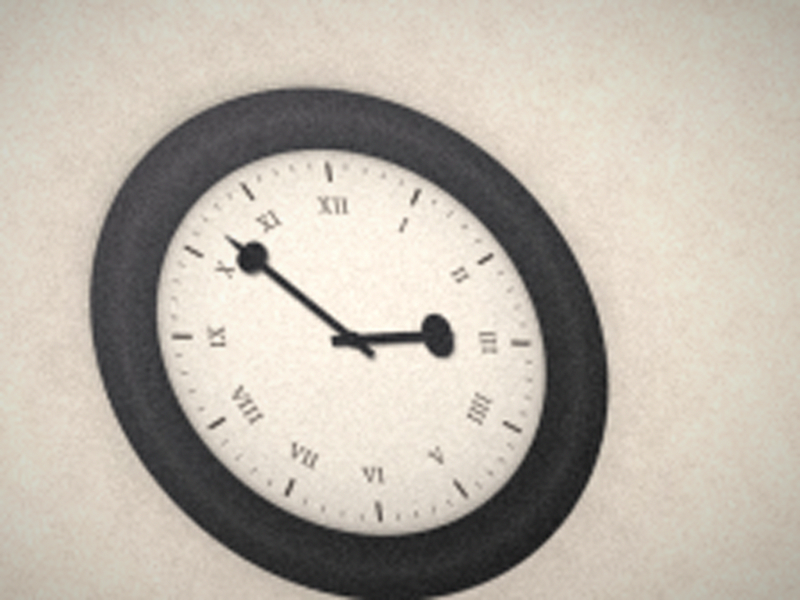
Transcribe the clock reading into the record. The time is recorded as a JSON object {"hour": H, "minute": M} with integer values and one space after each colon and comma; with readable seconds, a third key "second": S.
{"hour": 2, "minute": 52}
